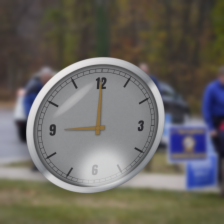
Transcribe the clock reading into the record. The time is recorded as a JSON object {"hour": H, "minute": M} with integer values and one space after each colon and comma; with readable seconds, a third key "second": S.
{"hour": 9, "minute": 0}
